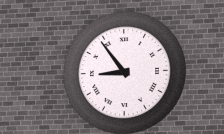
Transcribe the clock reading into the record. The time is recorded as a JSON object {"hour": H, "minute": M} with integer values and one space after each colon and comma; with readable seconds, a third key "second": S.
{"hour": 8, "minute": 54}
